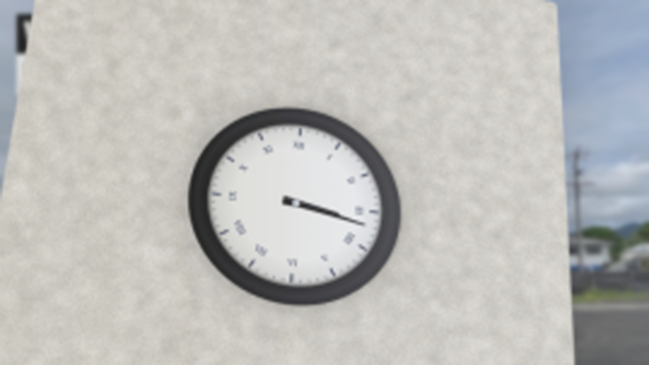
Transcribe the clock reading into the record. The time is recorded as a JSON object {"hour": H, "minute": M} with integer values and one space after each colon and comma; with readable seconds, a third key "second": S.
{"hour": 3, "minute": 17}
